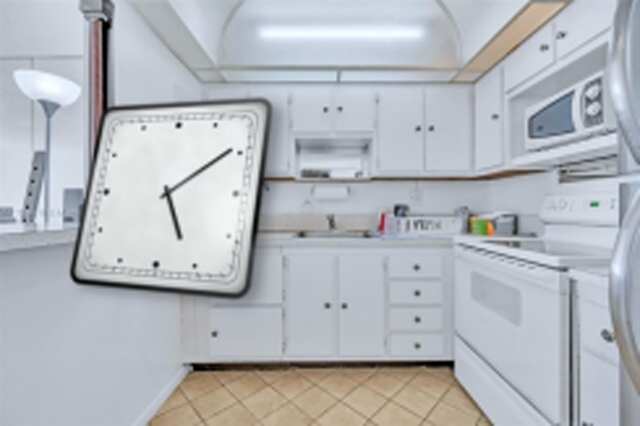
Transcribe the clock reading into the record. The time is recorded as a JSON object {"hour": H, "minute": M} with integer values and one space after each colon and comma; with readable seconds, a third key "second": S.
{"hour": 5, "minute": 9}
